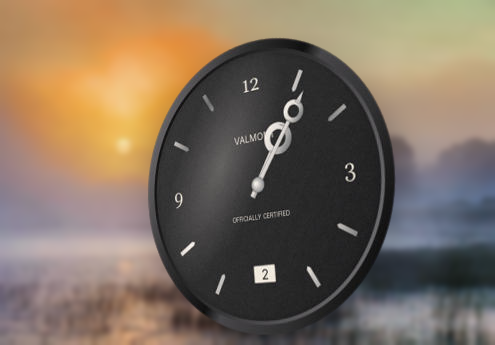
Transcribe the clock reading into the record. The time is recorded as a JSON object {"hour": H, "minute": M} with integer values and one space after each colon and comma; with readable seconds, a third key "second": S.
{"hour": 1, "minute": 6}
